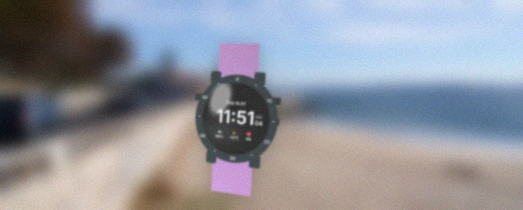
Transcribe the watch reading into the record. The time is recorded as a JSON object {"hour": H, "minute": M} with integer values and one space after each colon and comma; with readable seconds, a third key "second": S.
{"hour": 11, "minute": 51}
